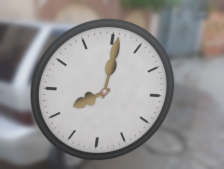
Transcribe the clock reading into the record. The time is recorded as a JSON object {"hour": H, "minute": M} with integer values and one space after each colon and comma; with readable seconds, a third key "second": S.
{"hour": 8, "minute": 1}
